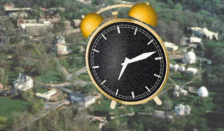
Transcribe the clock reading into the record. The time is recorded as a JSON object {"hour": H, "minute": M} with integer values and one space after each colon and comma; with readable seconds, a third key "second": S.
{"hour": 7, "minute": 13}
